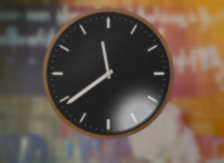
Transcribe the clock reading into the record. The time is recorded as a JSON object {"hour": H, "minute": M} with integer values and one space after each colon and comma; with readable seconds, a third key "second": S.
{"hour": 11, "minute": 39}
